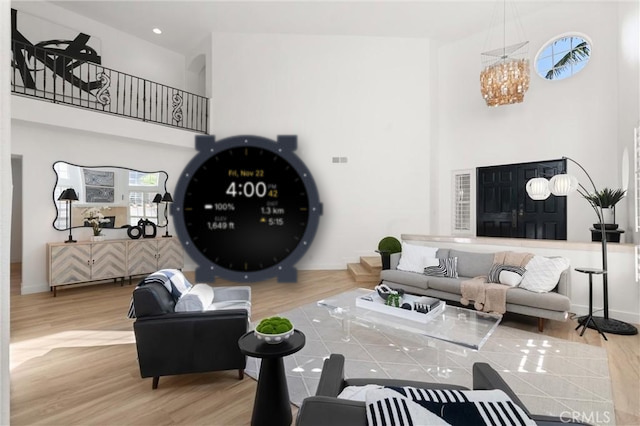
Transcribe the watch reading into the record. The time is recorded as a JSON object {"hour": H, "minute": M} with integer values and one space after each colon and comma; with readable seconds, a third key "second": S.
{"hour": 4, "minute": 0}
